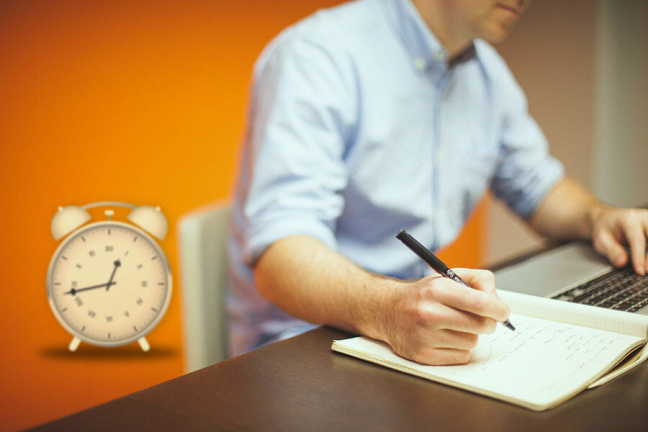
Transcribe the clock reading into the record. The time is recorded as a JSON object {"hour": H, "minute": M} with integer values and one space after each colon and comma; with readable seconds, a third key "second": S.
{"hour": 12, "minute": 43}
